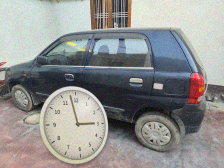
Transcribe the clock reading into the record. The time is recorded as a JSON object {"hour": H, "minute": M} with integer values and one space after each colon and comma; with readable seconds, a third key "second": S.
{"hour": 2, "minute": 58}
